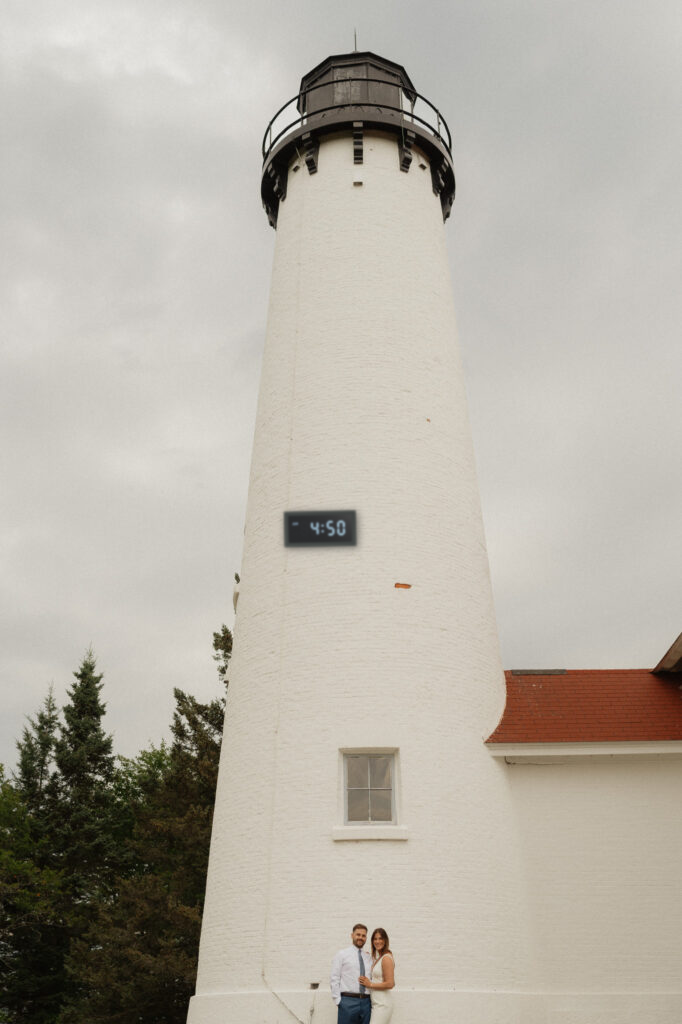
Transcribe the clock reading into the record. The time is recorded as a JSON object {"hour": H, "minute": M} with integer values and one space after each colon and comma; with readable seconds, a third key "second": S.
{"hour": 4, "minute": 50}
